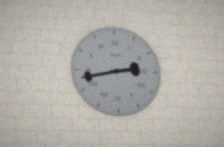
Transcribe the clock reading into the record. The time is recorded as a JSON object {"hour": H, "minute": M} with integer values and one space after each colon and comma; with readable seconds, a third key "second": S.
{"hour": 2, "minute": 43}
